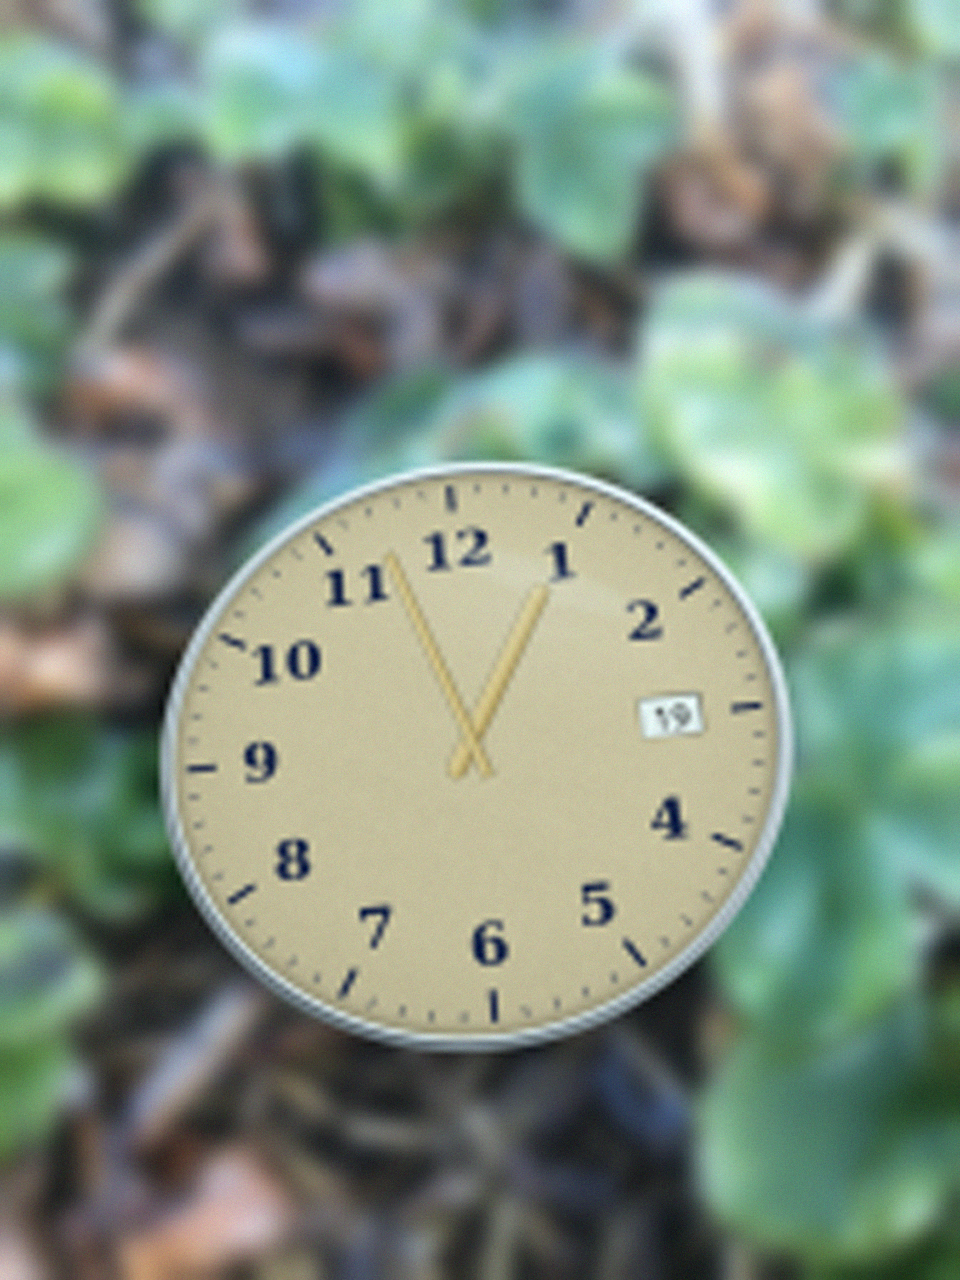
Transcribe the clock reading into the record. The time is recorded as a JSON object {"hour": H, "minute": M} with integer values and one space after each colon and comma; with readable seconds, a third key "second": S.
{"hour": 12, "minute": 57}
